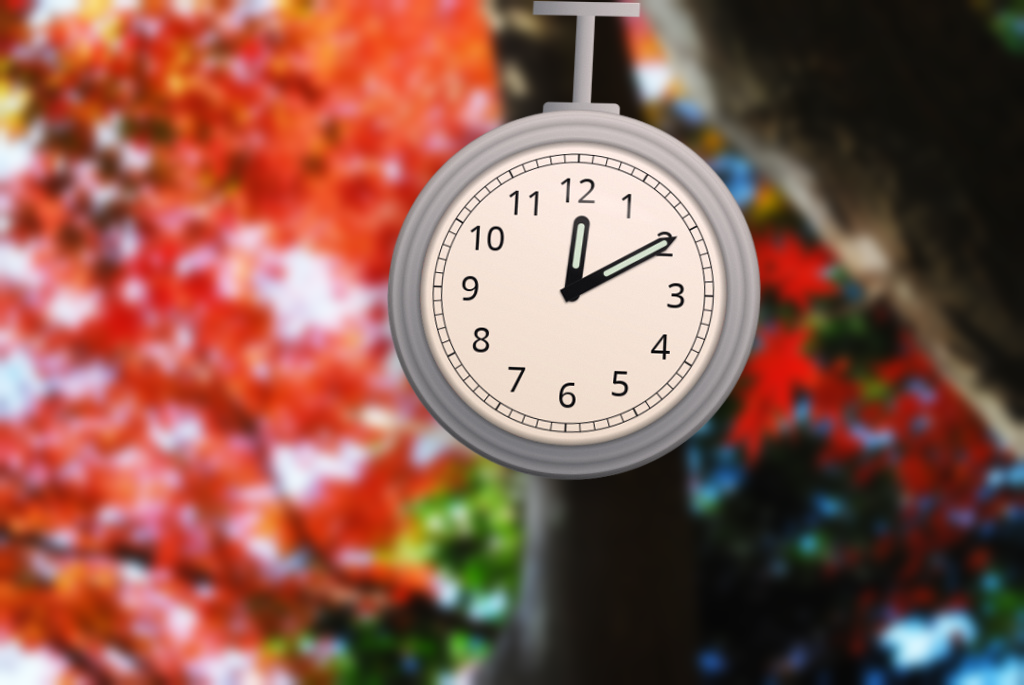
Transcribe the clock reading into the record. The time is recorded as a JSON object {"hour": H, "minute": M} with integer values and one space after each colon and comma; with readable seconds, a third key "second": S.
{"hour": 12, "minute": 10}
